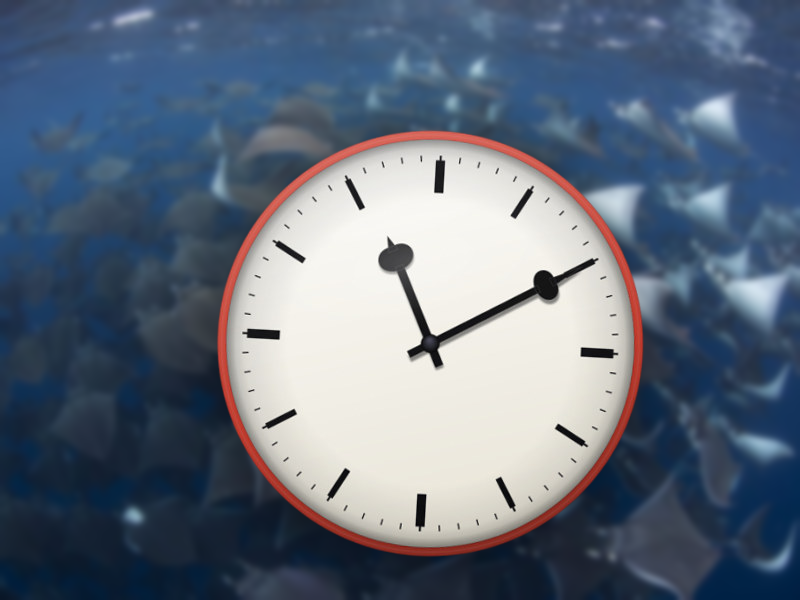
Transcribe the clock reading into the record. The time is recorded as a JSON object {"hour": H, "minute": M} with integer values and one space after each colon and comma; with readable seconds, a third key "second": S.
{"hour": 11, "minute": 10}
